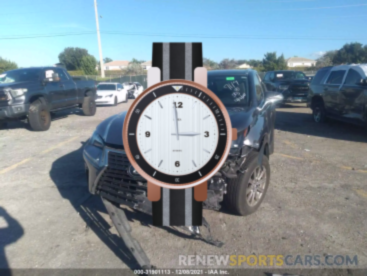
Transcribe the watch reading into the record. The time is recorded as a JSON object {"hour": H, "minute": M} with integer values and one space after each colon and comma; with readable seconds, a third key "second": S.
{"hour": 2, "minute": 59}
